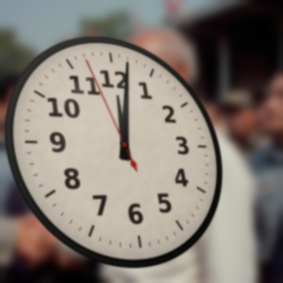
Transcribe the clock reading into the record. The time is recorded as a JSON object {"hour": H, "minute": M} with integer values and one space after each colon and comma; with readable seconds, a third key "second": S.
{"hour": 12, "minute": 1, "second": 57}
